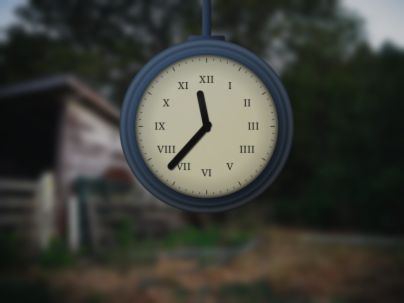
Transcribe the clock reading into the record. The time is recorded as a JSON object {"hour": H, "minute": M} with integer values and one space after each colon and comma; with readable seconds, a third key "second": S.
{"hour": 11, "minute": 37}
